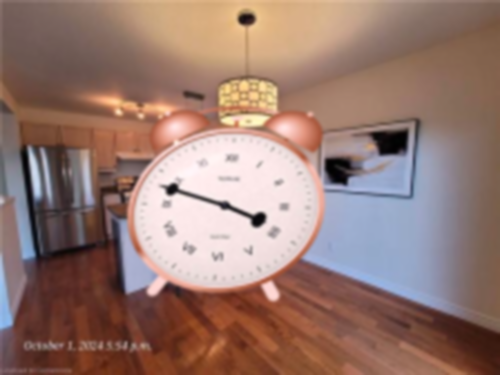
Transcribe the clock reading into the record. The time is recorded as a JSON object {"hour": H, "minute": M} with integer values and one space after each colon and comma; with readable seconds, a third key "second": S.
{"hour": 3, "minute": 48}
